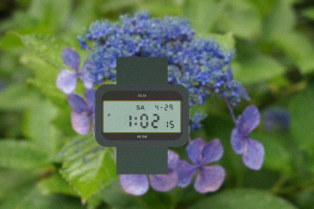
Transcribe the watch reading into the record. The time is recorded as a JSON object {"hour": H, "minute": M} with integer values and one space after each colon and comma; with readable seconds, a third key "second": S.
{"hour": 1, "minute": 2, "second": 15}
